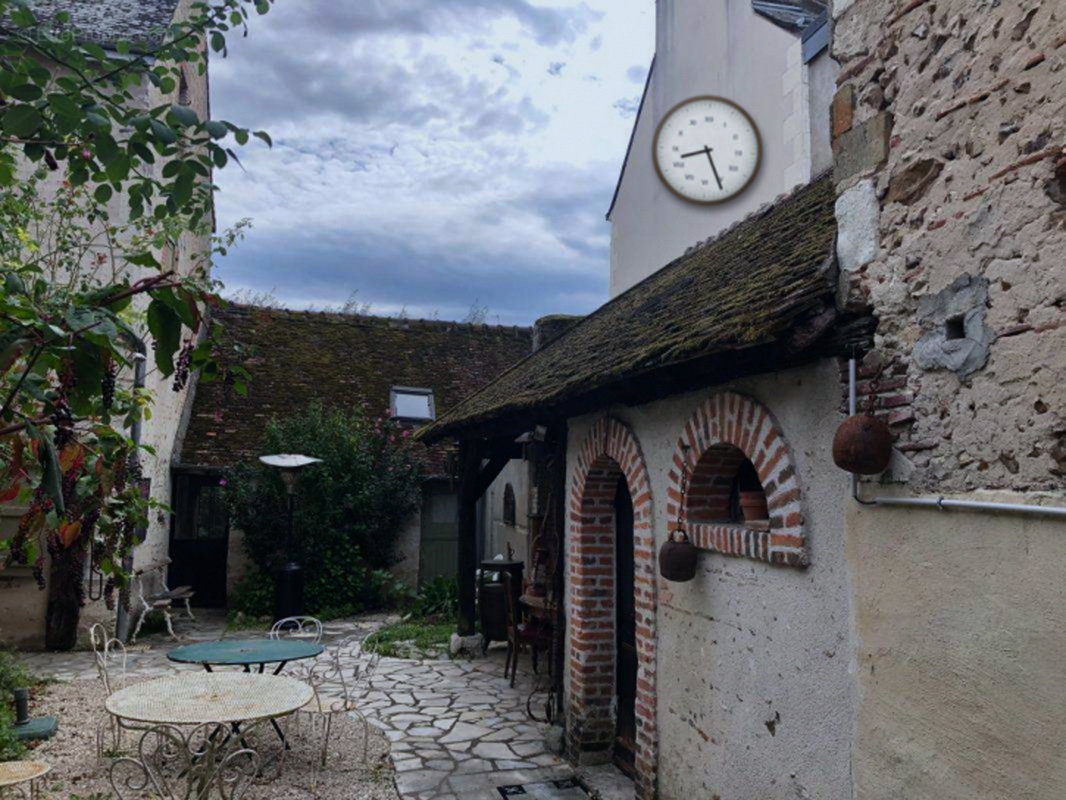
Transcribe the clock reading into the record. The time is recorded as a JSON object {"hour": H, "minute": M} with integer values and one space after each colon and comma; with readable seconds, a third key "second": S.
{"hour": 8, "minute": 26}
